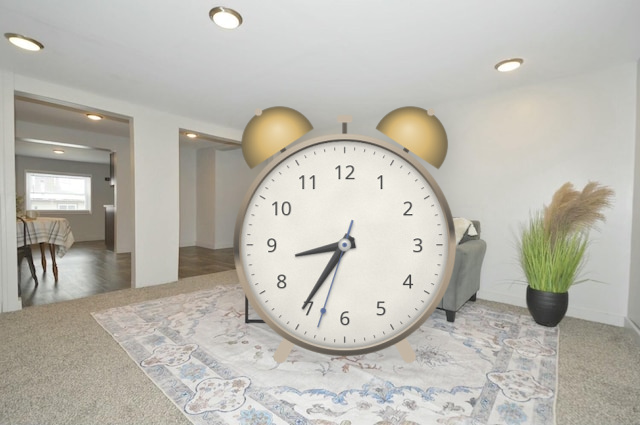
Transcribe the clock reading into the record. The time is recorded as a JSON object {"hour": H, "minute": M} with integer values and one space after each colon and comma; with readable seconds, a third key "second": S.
{"hour": 8, "minute": 35, "second": 33}
